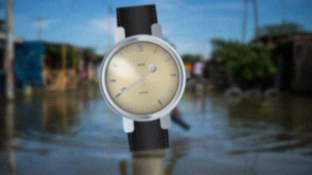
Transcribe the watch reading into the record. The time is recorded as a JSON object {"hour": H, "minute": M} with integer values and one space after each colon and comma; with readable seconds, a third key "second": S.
{"hour": 1, "minute": 40}
